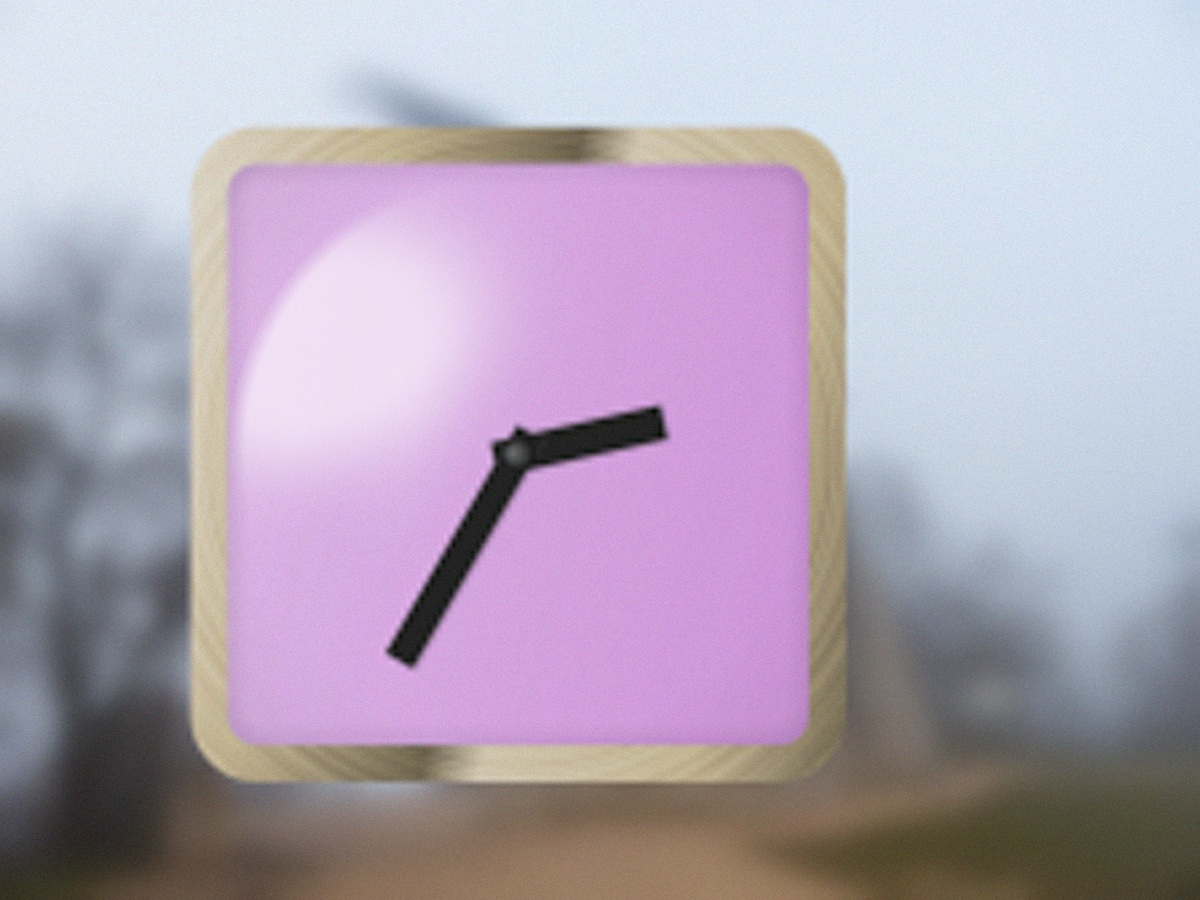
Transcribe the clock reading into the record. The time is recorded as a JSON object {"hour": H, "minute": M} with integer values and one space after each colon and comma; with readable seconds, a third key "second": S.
{"hour": 2, "minute": 35}
